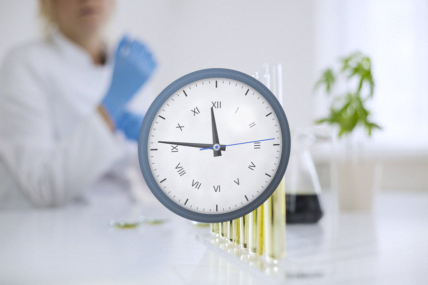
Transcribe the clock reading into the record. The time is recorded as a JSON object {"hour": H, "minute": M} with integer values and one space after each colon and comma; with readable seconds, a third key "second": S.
{"hour": 11, "minute": 46, "second": 14}
